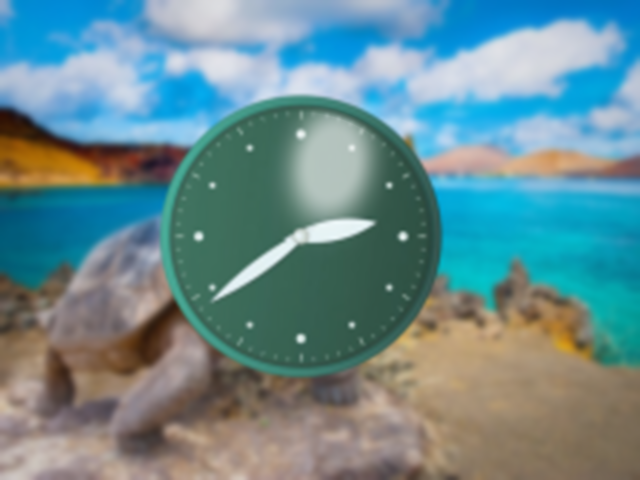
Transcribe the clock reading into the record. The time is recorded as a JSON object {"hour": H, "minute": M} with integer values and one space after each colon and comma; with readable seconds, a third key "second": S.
{"hour": 2, "minute": 39}
